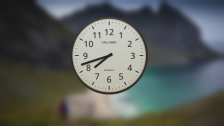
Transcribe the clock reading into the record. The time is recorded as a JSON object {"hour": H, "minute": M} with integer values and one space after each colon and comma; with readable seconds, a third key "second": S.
{"hour": 7, "minute": 42}
